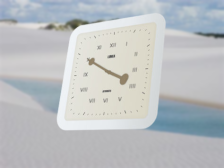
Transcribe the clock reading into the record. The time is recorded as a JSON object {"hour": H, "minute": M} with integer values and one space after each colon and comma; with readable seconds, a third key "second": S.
{"hour": 3, "minute": 50}
